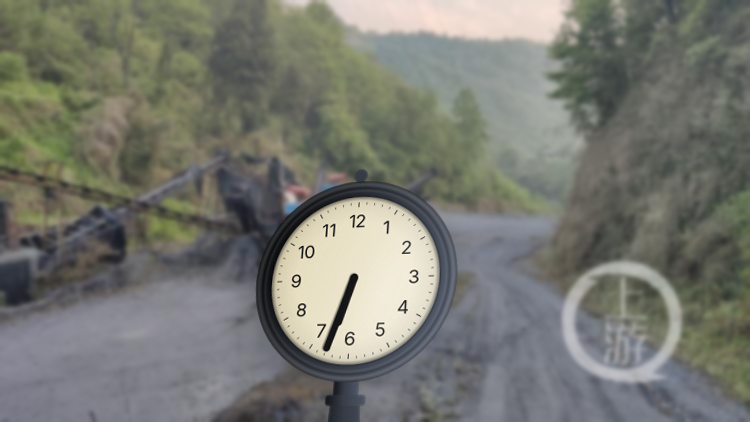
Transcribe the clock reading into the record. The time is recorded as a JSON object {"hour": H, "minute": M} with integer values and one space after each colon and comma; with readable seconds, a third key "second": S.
{"hour": 6, "minute": 33}
